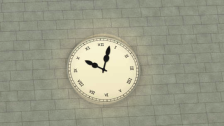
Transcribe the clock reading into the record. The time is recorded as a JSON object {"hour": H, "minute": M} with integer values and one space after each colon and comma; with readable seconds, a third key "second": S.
{"hour": 10, "minute": 3}
